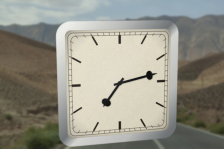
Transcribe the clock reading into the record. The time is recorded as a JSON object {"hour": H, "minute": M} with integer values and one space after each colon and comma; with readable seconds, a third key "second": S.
{"hour": 7, "minute": 13}
